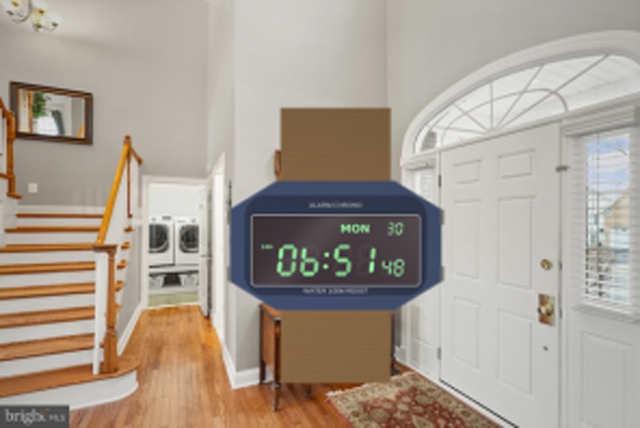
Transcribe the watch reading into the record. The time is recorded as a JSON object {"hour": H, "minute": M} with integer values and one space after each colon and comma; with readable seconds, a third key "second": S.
{"hour": 6, "minute": 51, "second": 48}
